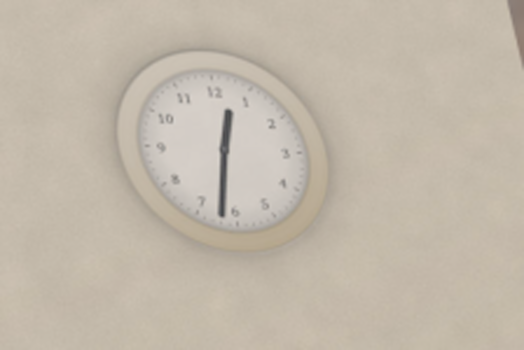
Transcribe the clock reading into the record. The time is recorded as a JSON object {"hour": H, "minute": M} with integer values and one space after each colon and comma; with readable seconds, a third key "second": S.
{"hour": 12, "minute": 32}
